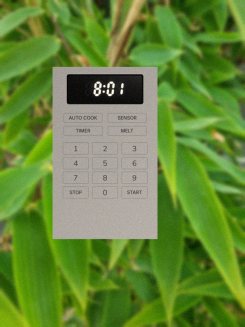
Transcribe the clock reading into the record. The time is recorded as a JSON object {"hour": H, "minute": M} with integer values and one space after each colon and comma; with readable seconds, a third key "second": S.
{"hour": 8, "minute": 1}
